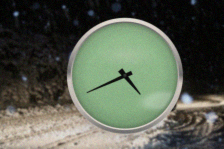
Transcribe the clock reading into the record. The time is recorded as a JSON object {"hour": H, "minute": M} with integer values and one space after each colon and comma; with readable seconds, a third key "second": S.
{"hour": 4, "minute": 41}
